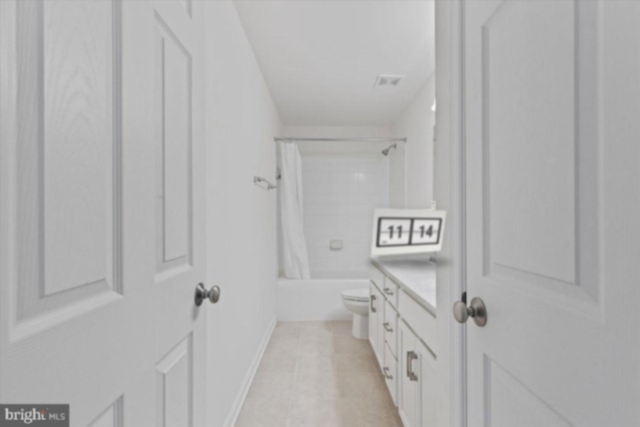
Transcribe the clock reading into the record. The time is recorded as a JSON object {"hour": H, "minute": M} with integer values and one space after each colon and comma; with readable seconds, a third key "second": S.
{"hour": 11, "minute": 14}
